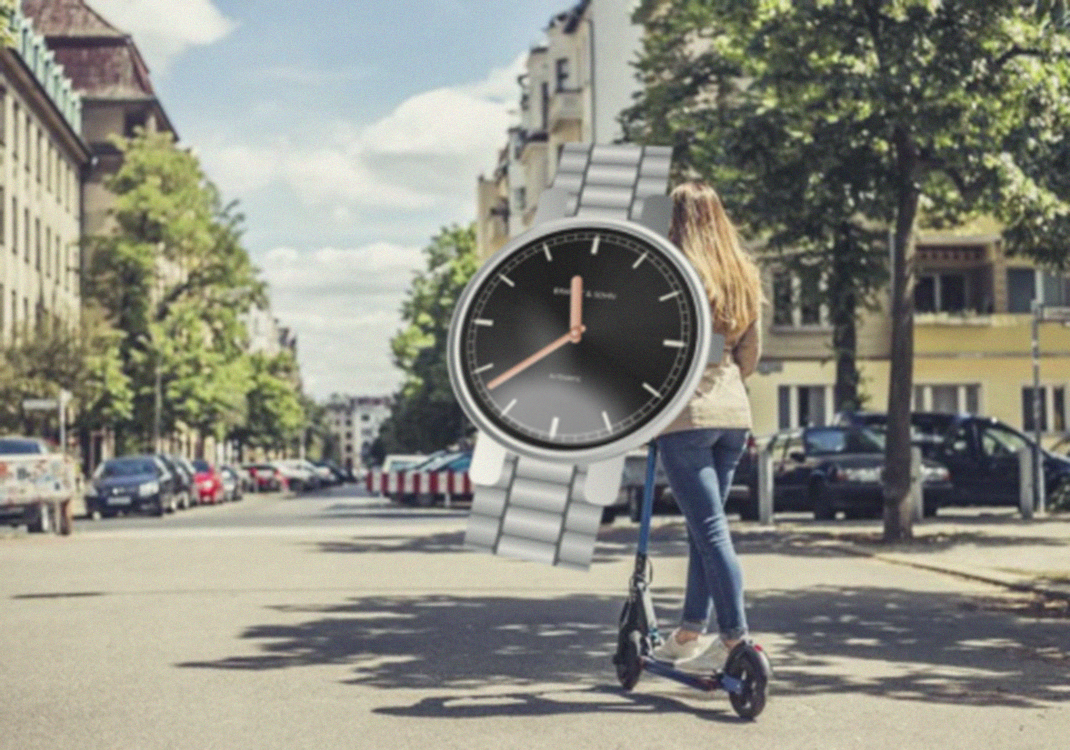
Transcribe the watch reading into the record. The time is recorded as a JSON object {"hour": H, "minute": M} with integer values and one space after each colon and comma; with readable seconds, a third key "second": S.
{"hour": 11, "minute": 38}
